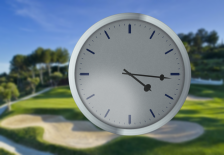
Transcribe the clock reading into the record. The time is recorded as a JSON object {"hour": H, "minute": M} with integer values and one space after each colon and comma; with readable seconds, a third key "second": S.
{"hour": 4, "minute": 16}
